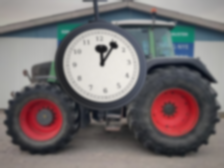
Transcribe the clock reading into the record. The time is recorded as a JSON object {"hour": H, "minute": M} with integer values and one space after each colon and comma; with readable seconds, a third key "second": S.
{"hour": 12, "minute": 6}
